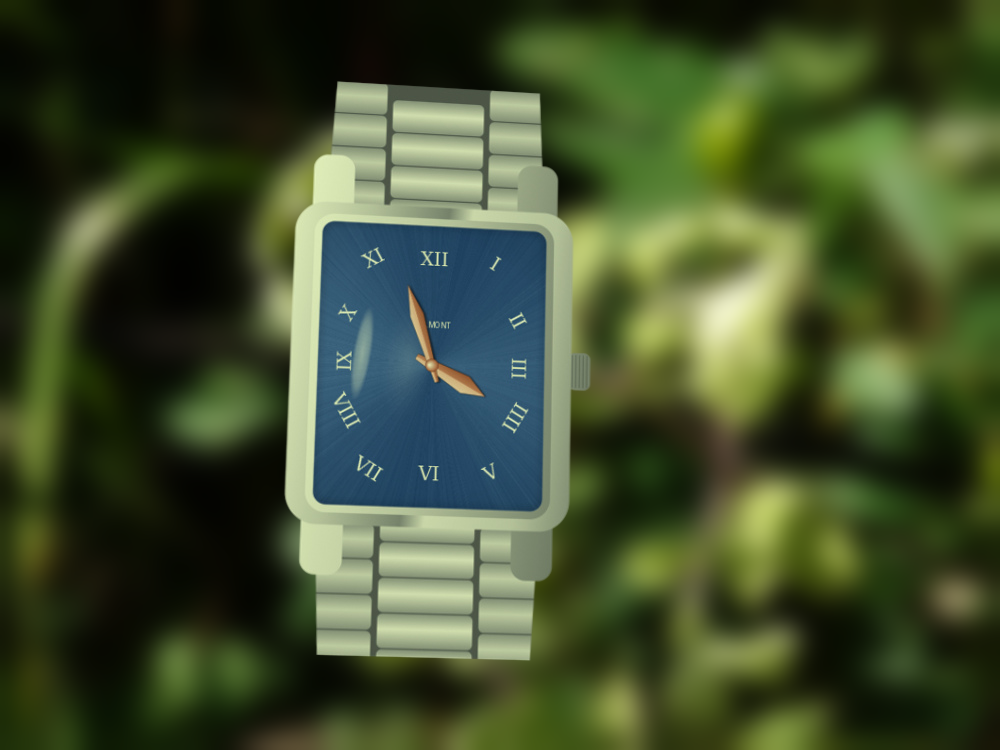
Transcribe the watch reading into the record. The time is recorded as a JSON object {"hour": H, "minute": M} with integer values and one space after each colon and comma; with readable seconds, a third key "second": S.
{"hour": 3, "minute": 57}
